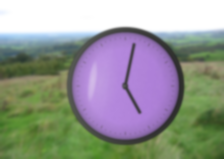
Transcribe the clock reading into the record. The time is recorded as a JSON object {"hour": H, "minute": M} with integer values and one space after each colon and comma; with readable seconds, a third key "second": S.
{"hour": 5, "minute": 2}
